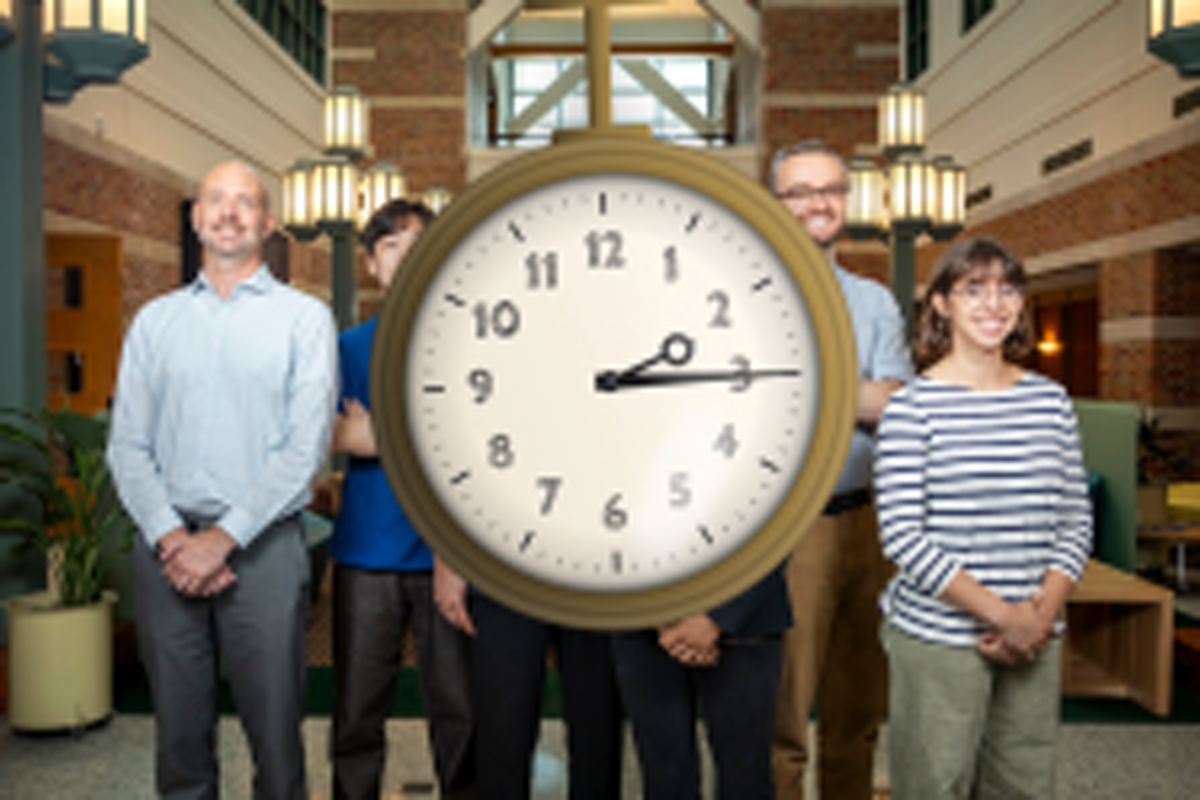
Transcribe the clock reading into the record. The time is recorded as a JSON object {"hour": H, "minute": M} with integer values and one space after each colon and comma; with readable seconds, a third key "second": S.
{"hour": 2, "minute": 15}
